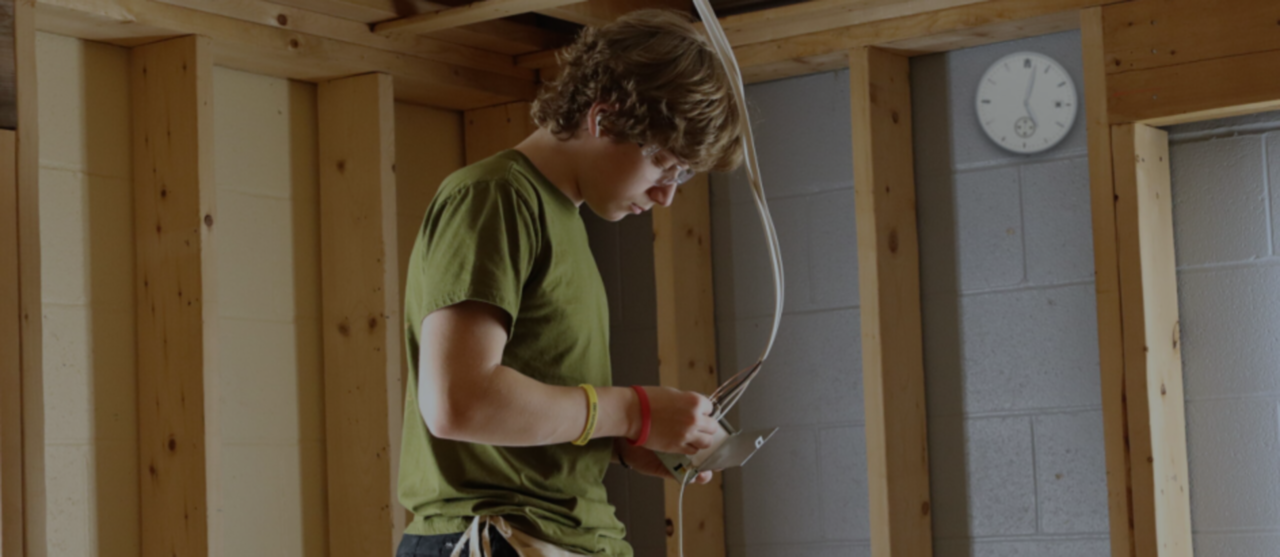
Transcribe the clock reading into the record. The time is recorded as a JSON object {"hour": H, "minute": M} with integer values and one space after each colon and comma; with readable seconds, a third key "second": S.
{"hour": 5, "minute": 2}
